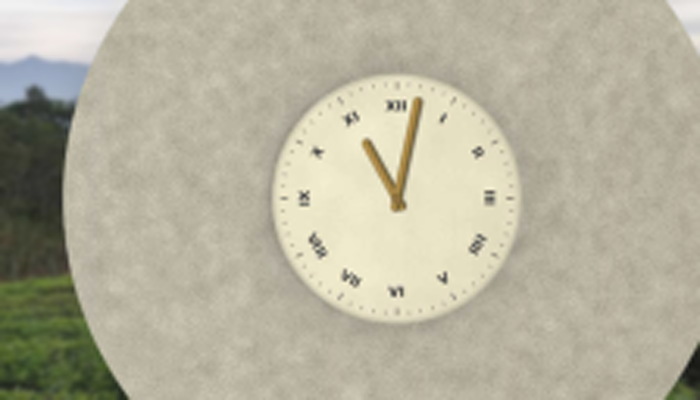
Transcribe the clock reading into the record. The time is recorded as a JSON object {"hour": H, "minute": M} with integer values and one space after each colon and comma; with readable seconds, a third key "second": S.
{"hour": 11, "minute": 2}
